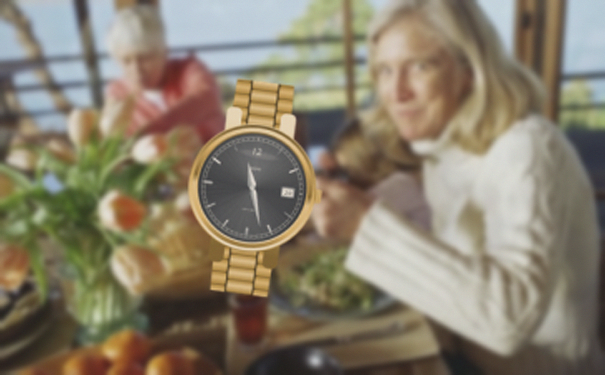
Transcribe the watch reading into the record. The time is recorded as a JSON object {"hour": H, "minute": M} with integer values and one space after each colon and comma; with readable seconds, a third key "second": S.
{"hour": 11, "minute": 27}
